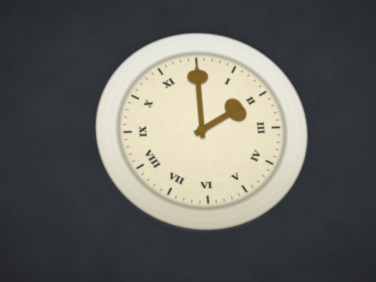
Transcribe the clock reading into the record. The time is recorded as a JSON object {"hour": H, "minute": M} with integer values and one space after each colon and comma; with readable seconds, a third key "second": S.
{"hour": 2, "minute": 0}
